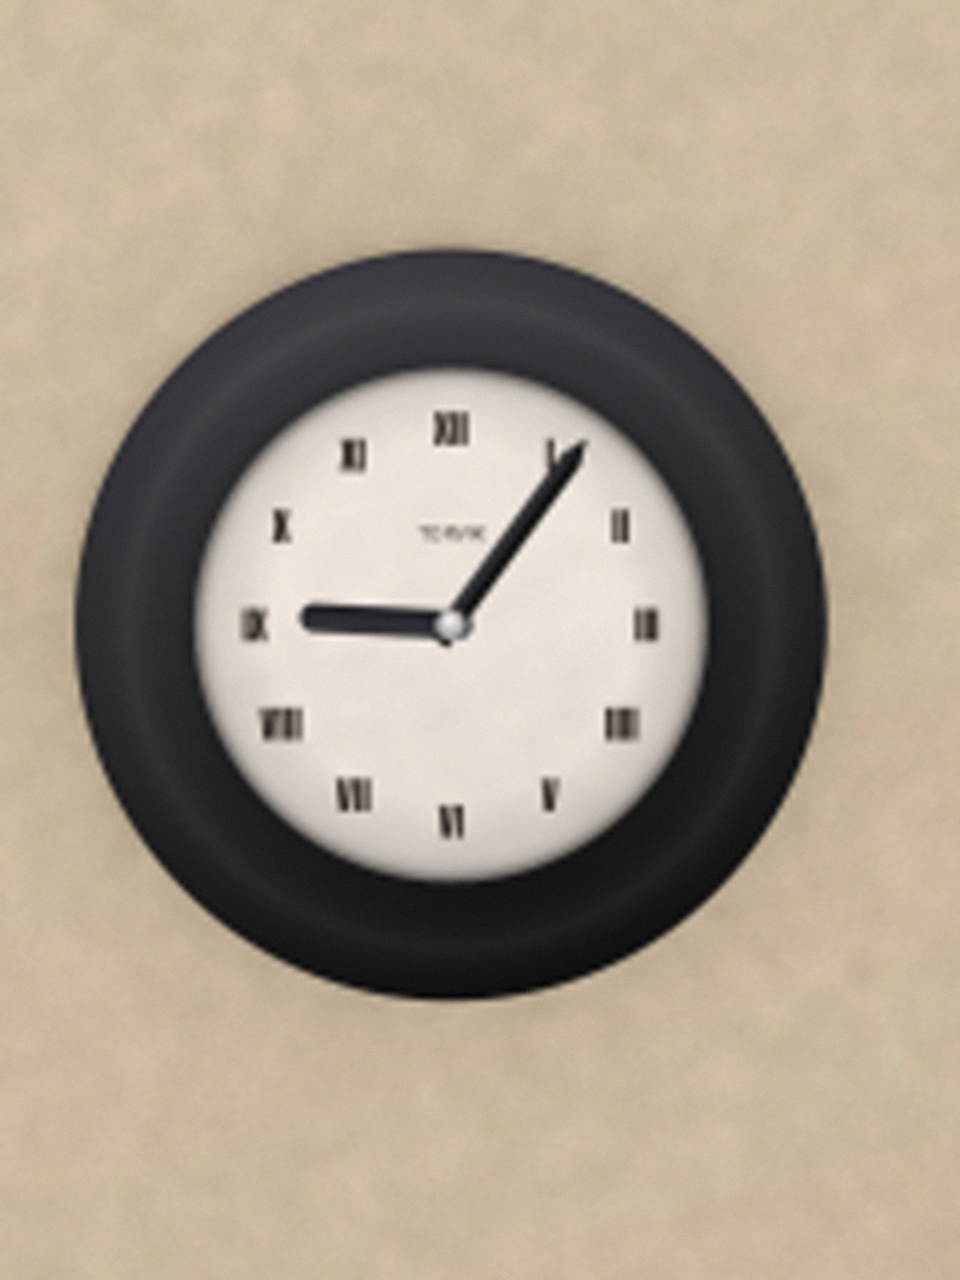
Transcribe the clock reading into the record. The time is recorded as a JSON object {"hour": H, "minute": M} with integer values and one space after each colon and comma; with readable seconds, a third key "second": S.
{"hour": 9, "minute": 6}
